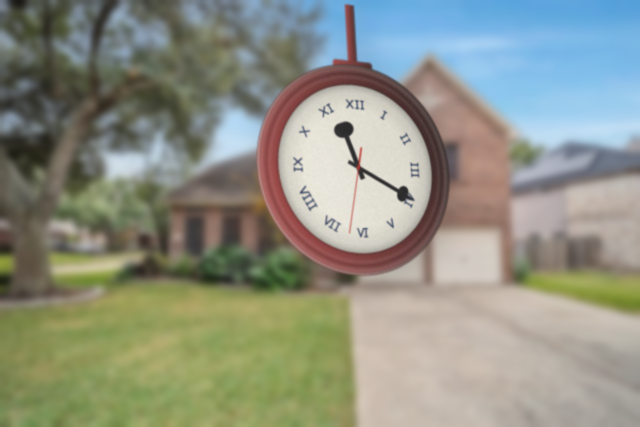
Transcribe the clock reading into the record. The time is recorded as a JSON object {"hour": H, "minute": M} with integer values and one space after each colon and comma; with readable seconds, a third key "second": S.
{"hour": 11, "minute": 19, "second": 32}
